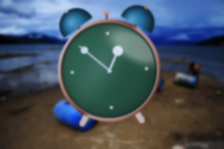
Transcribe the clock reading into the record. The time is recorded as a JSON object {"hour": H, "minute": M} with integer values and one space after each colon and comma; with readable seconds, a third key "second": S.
{"hour": 12, "minute": 52}
